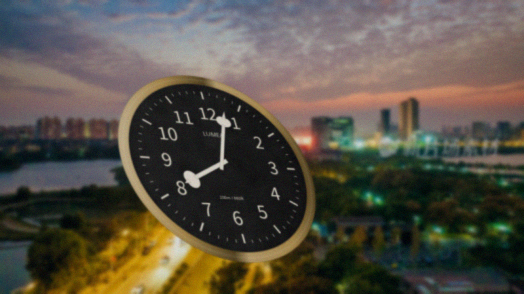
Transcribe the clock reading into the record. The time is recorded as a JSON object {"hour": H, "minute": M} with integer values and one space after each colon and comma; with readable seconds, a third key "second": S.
{"hour": 8, "minute": 3}
